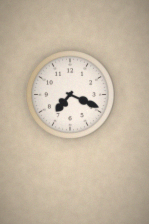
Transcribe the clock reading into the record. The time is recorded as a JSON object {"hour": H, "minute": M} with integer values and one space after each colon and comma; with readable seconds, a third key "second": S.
{"hour": 7, "minute": 19}
